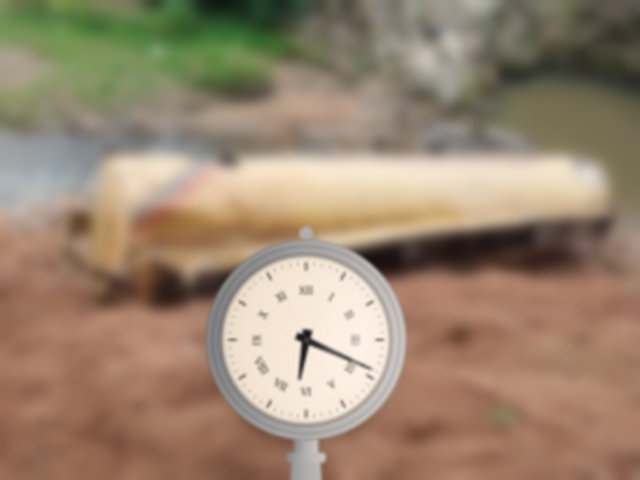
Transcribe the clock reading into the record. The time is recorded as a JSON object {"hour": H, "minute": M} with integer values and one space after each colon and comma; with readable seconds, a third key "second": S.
{"hour": 6, "minute": 19}
